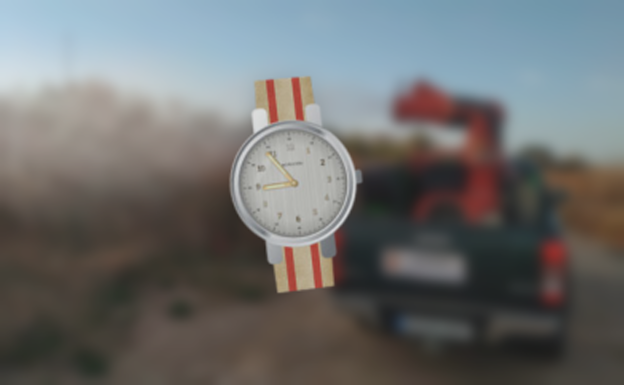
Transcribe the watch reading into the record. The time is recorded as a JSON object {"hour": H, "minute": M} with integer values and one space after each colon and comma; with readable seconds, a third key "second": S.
{"hour": 8, "minute": 54}
